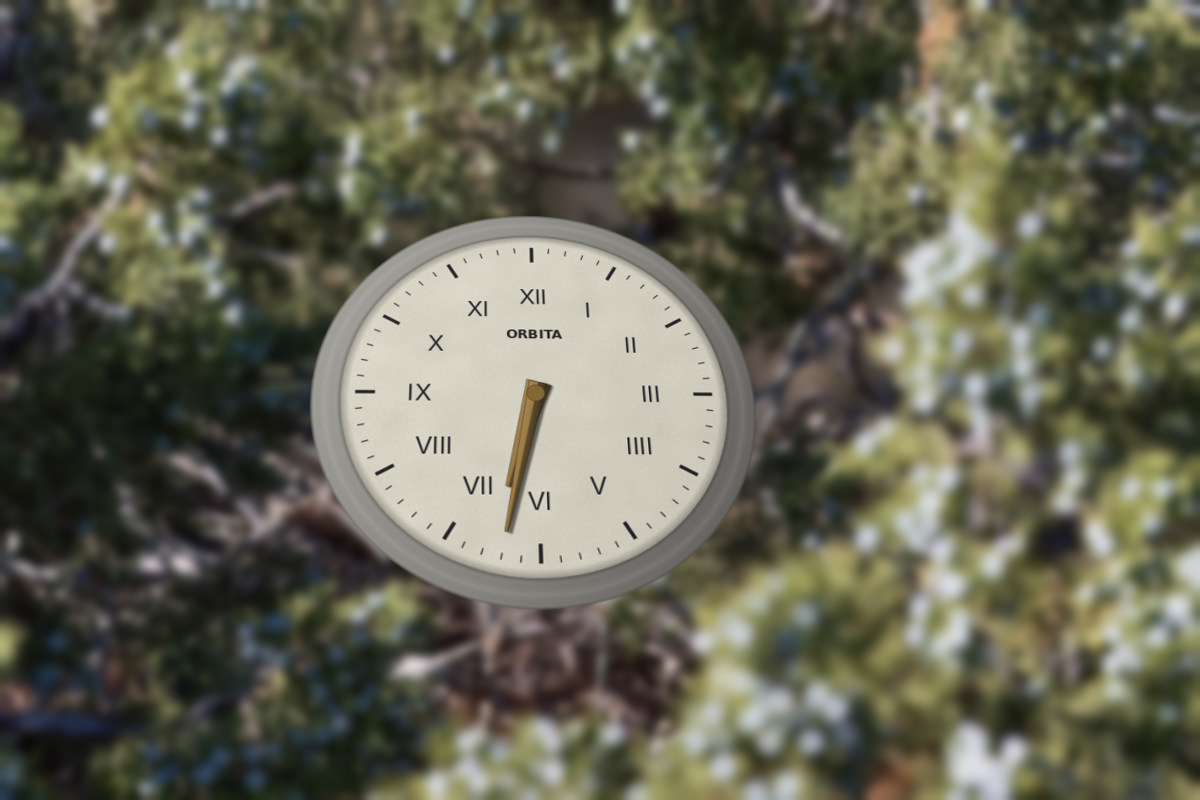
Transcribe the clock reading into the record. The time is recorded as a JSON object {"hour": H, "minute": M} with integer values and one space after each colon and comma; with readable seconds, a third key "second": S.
{"hour": 6, "minute": 32}
